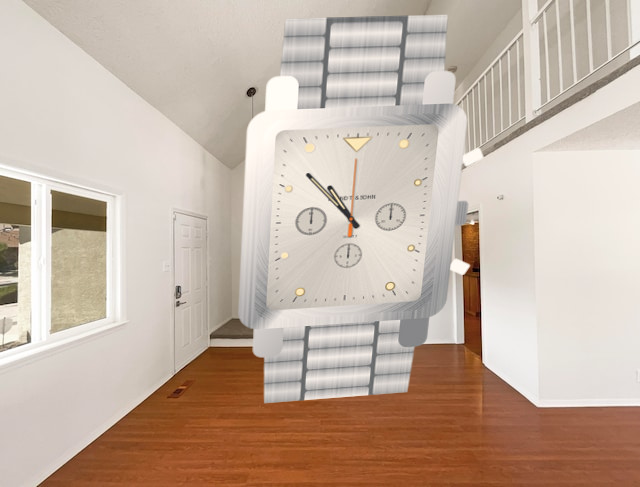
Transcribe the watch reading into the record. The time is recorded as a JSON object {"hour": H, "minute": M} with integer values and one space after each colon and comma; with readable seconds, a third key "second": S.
{"hour": 10, "minute": 53}
